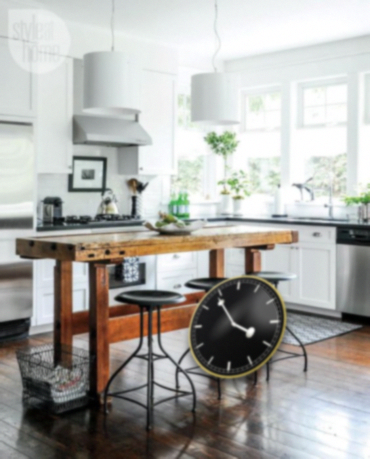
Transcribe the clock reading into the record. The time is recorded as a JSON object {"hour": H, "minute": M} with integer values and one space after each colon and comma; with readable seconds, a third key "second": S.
{"hour": 3, "minute": 54}
